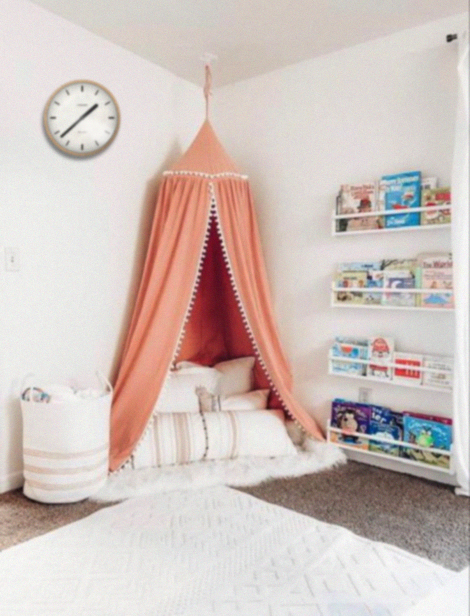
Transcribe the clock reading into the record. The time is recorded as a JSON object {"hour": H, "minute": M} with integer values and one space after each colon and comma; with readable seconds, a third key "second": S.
{"hour": 1, "minute": 38}
